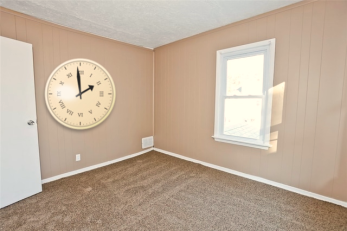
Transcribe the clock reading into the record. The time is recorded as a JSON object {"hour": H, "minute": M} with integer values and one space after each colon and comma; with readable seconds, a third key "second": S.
{"hour": 1, "minute": 59}
